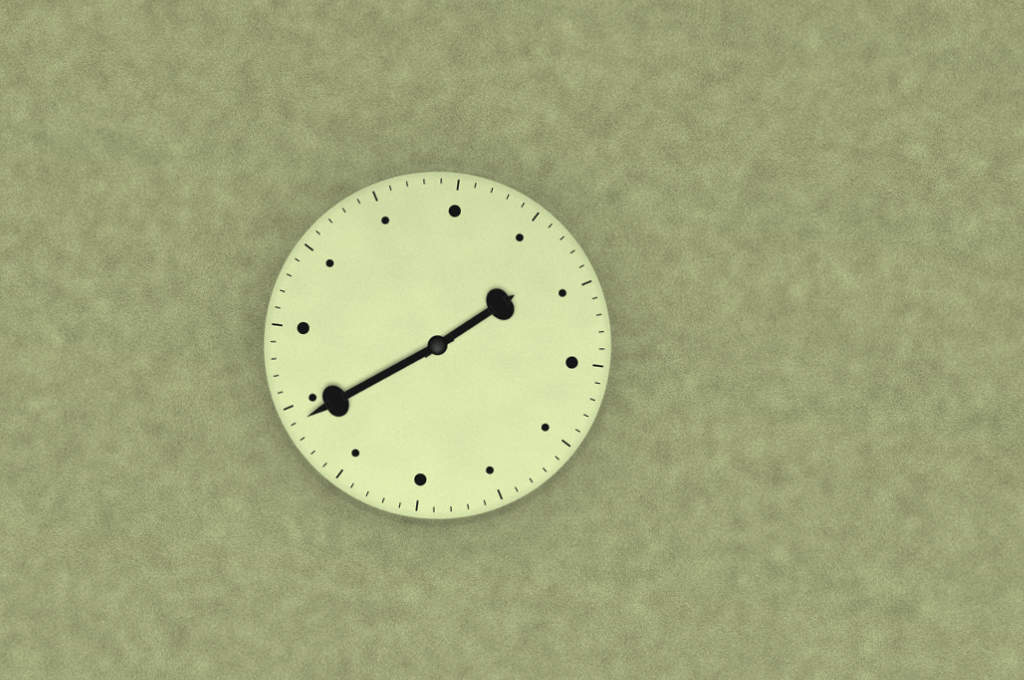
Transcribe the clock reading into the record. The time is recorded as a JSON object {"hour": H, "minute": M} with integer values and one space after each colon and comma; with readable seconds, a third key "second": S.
{"hour": 1, "minute": 39}
